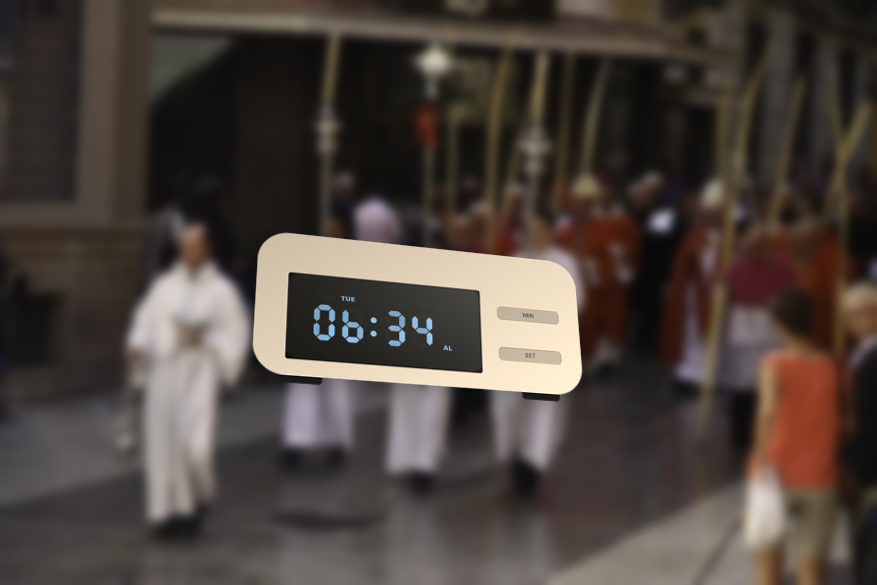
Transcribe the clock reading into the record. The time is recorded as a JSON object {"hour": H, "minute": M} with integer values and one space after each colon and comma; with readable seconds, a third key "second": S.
{"hour": 6, "minute": 34}
